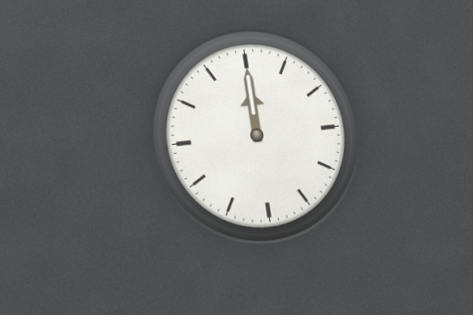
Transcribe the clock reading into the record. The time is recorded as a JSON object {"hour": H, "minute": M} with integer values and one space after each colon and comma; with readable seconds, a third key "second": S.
{"hour": 12, "minute": 0}
